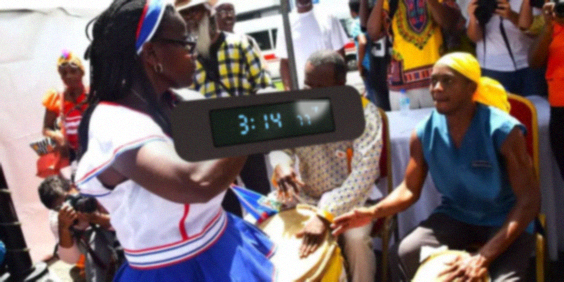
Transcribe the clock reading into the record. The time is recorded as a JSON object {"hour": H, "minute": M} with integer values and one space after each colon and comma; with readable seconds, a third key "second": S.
{"hour": 3, "minute": 14}
